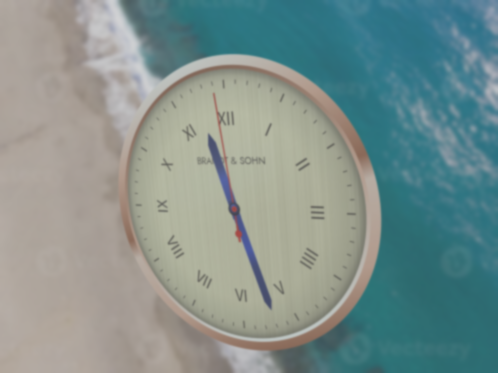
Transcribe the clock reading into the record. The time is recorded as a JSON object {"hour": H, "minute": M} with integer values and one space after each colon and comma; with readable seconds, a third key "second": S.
{"hour": 11, "minute": 26, "second": 59}
